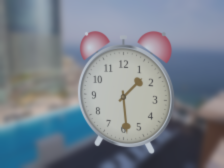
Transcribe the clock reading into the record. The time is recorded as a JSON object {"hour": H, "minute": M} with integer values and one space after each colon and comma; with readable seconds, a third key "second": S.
{"hour": 1, "minute": 29}
